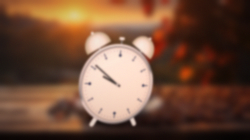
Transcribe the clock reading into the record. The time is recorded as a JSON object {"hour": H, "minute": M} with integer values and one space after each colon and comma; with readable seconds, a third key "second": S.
{"hour": 9, "minute": 51}
